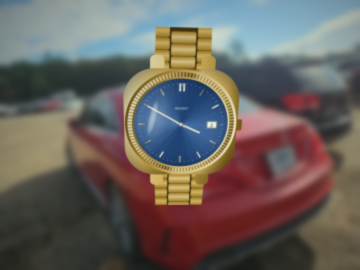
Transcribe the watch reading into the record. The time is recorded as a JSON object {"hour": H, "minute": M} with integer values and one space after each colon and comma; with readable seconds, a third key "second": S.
{"hour": 3, "minute": 50}
